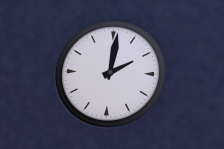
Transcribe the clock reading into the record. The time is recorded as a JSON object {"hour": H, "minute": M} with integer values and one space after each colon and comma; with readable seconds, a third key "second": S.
{"hour": 2, "minute": 1}
